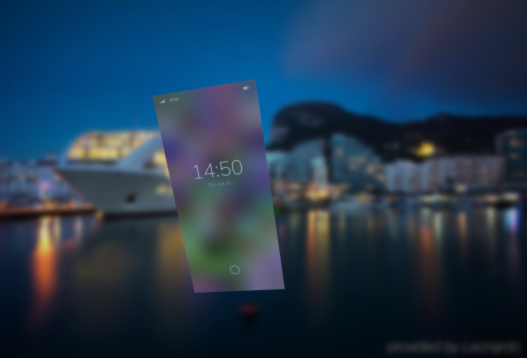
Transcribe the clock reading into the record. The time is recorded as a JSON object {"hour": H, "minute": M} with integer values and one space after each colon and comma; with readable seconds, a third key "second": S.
{"hour": 14, "minute": 50}
